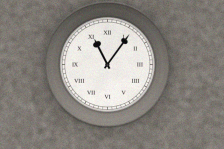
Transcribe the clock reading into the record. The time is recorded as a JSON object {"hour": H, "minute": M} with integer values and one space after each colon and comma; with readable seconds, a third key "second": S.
{"hour": 11, "minute": 6}
